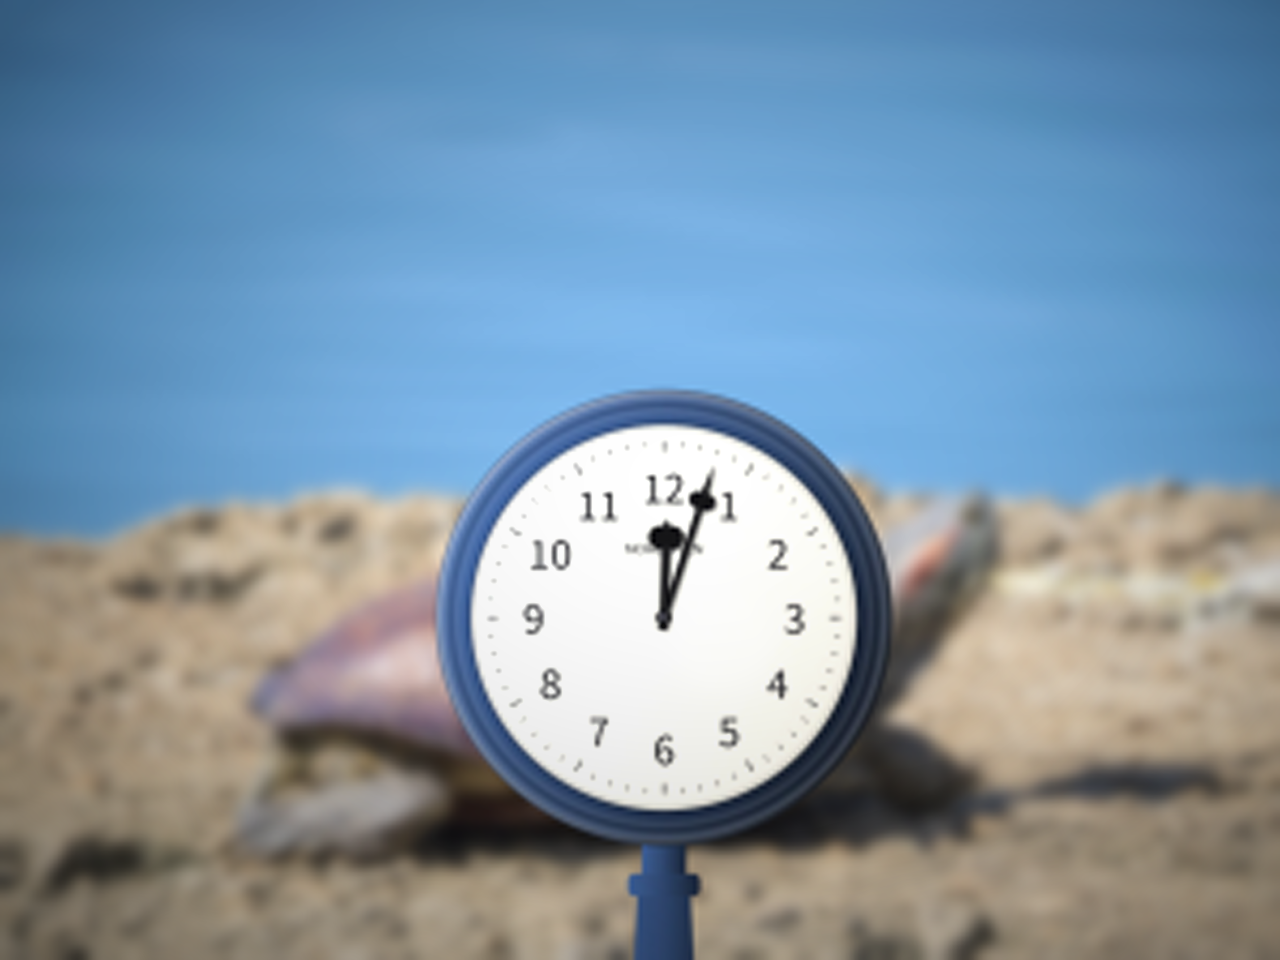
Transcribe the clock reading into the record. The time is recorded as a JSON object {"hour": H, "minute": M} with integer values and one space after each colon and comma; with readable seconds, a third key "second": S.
{"hour": 12, "minute": 3}
